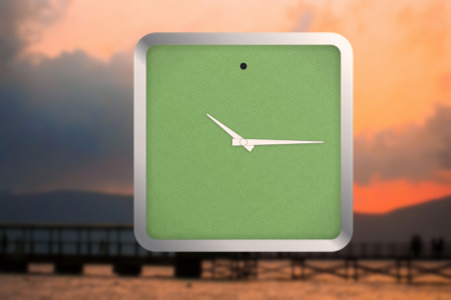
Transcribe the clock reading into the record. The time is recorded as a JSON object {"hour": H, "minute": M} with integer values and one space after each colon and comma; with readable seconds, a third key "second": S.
{"hour": 10, "minute": 15}
